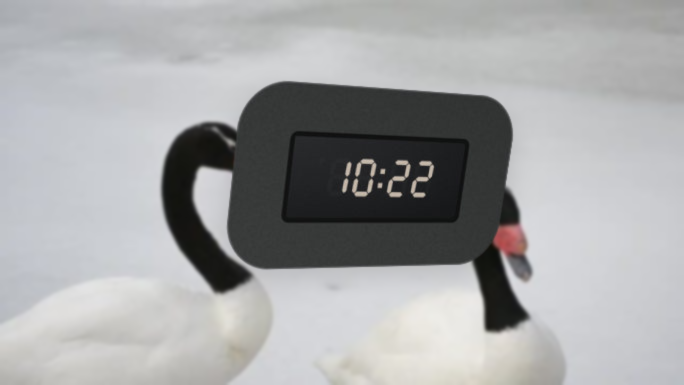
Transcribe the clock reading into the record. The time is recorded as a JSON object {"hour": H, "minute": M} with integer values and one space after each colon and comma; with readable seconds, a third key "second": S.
{"hour": 10, "minute": 22}
